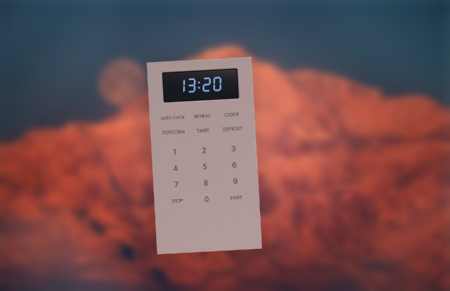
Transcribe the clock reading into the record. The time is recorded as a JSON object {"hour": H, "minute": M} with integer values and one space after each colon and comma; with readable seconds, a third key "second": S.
{"hour": 13, "minute": 20}
